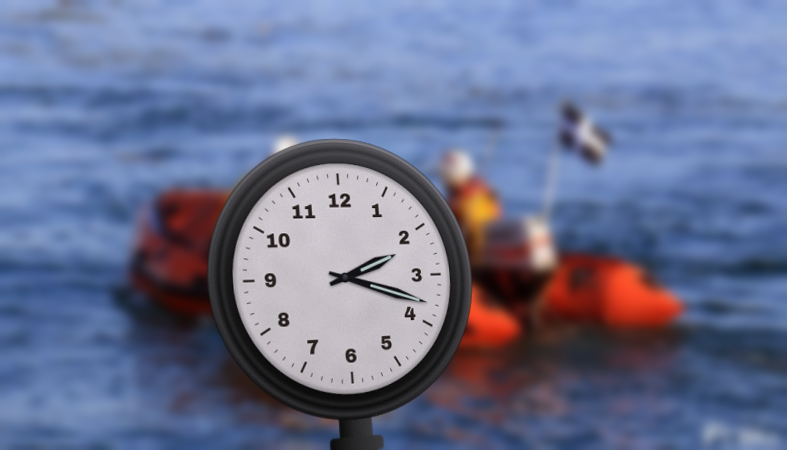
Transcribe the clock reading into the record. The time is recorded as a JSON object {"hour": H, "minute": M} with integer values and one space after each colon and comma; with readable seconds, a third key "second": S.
{"hour": 2, "minute": 18}
